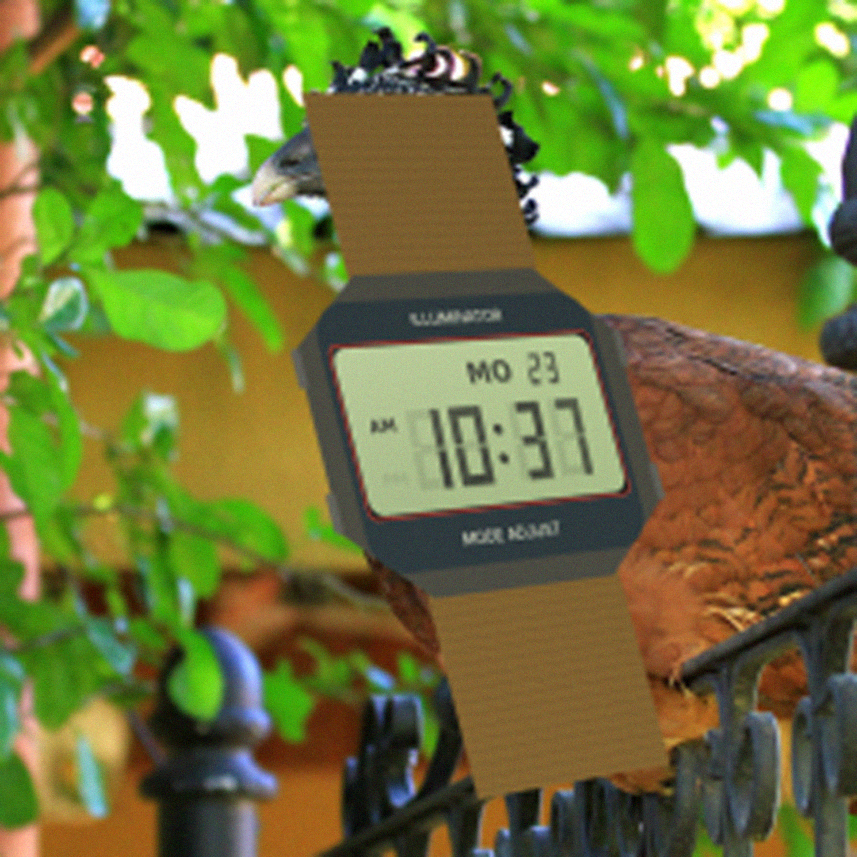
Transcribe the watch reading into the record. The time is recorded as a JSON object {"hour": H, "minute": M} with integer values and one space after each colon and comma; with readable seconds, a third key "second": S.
{"hour": 10, "minute": 37}
